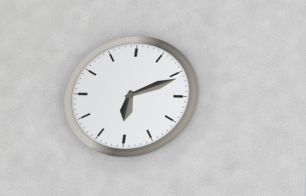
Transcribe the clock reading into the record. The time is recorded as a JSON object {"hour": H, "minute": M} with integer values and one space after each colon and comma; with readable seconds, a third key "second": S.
{"hour": 6, "minute": 11}
